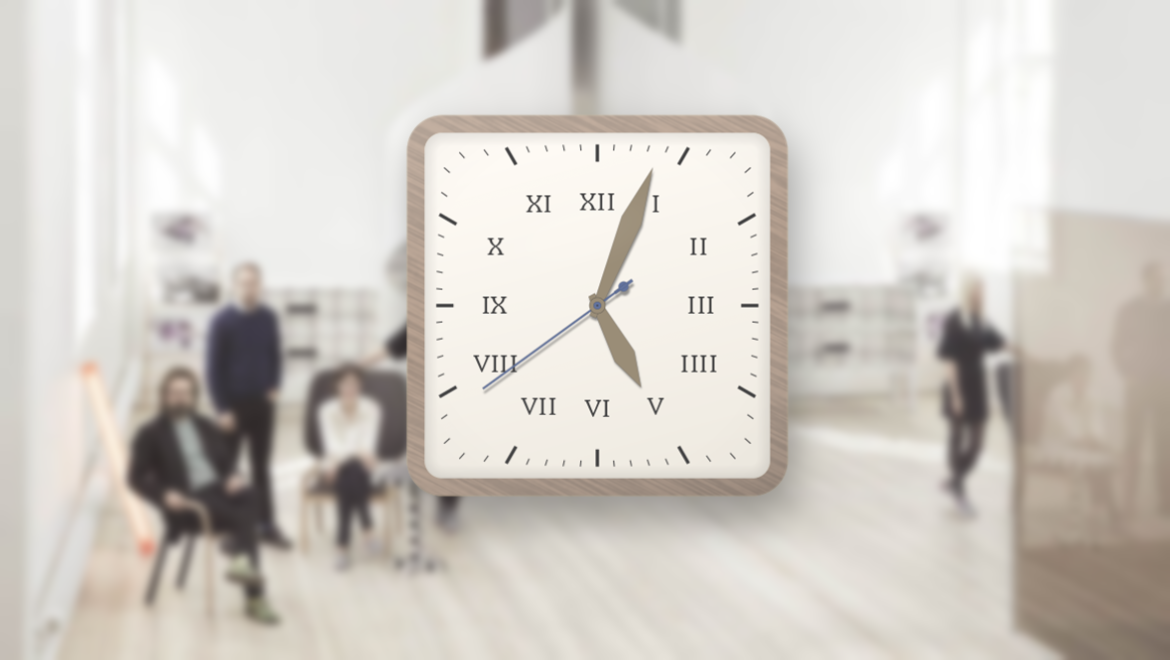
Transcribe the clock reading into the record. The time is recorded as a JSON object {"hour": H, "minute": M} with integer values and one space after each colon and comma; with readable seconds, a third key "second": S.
{"hour": 5, "minute": 3, "second": 39}
